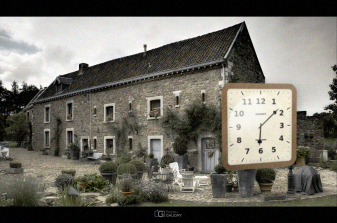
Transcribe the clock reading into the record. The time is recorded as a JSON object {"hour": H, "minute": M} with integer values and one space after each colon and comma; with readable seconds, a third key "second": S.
{"hour": 6, "minute": 8}
